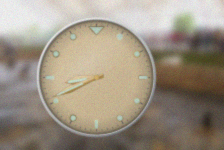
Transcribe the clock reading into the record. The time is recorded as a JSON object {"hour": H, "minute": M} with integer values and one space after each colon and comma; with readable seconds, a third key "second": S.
{"hour": 8, "minute": 41}
